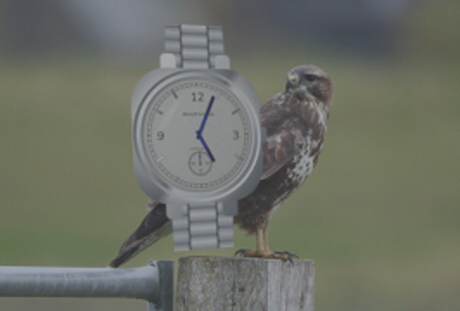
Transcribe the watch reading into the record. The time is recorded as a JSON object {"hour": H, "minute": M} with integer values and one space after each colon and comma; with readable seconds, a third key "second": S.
{"hour": 5, "minute": 4}
